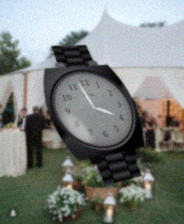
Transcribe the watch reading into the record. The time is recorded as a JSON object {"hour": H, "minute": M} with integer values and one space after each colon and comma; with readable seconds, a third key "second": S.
{"hour": 3, "minute": 58}
